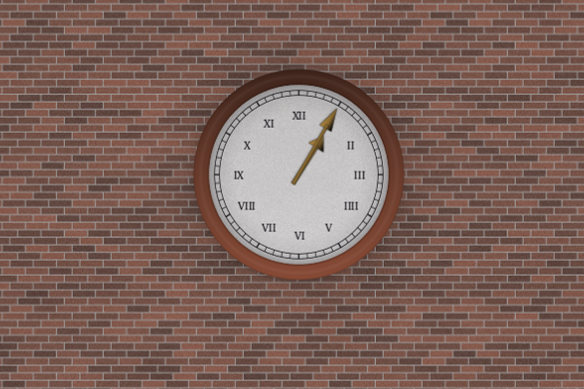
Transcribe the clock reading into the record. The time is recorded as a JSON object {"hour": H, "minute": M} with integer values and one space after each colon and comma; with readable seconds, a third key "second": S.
{"hour": 1, "minute": 5}
